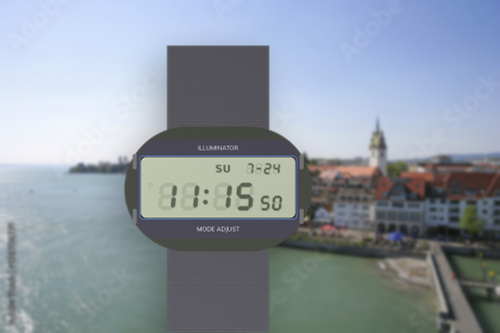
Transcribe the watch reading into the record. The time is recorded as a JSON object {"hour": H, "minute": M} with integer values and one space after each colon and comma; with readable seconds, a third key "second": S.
{"hour": 11, "minute": 15, "second": 50}
